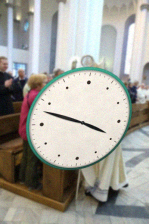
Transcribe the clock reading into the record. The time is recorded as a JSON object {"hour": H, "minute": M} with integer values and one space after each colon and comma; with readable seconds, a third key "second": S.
{"hour": 3, "minute": 48}
